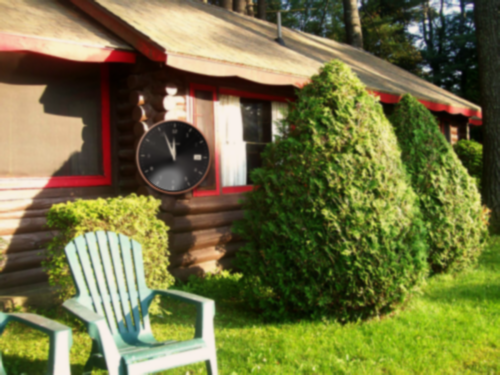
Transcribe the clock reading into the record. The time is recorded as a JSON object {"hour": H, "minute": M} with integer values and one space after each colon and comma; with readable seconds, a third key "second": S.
{"hour": 11, "minute": 56}
